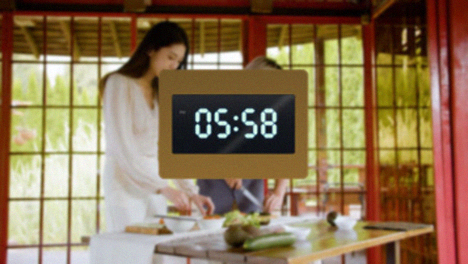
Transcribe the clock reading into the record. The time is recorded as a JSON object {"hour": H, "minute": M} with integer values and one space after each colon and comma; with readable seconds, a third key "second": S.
{"hour": 5, "minute": 58}
